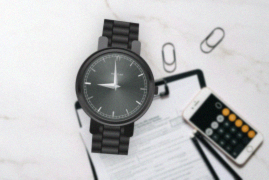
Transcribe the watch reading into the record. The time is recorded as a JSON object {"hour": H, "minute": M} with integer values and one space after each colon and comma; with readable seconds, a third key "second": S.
{"hour": 8, "minute": 59}
